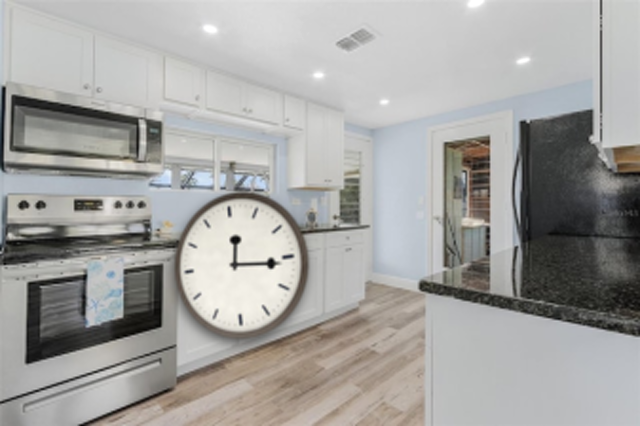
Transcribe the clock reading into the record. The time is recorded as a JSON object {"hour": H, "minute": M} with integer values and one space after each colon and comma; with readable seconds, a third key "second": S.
{"hour": 12, "minute": 16}
